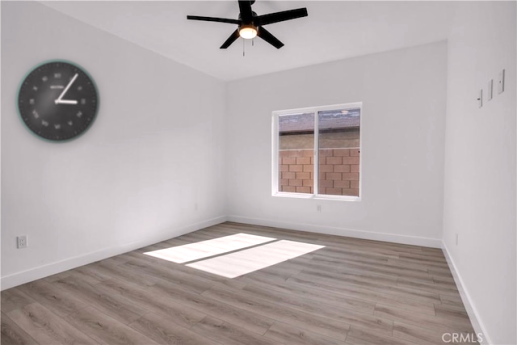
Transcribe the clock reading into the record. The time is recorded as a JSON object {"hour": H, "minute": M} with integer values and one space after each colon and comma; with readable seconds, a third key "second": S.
{"hour": 3, "minute": 6}
